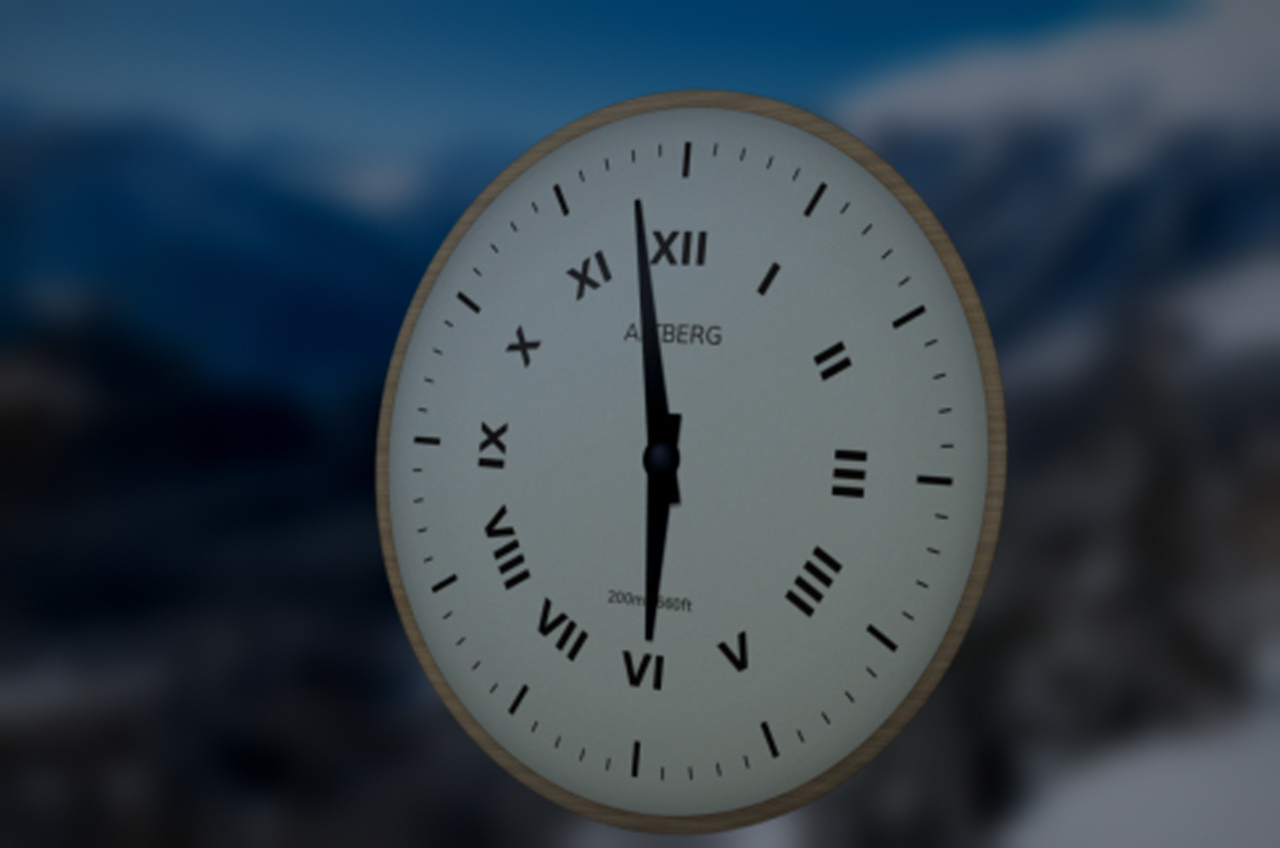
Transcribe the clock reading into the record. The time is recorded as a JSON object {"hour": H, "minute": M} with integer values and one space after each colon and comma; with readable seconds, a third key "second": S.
{"hour": 5, "minute": 58}
